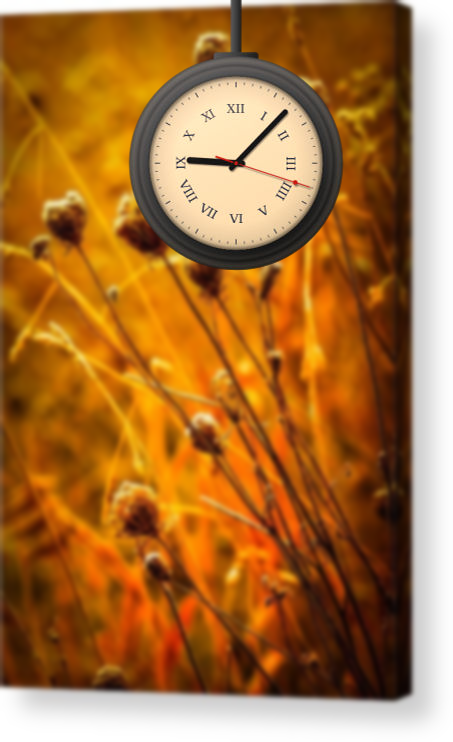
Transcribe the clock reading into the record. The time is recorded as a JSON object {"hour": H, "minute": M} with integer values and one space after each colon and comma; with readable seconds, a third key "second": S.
{"hour": 9, "minute": 7, "second": 18}
